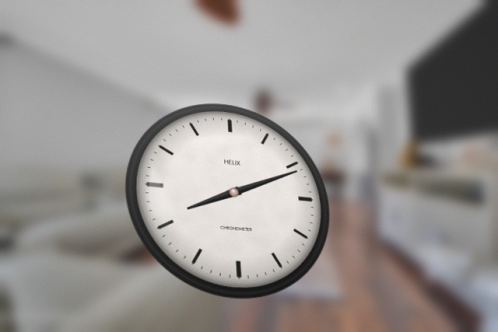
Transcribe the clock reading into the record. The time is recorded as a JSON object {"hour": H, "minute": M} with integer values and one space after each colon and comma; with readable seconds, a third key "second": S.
{"hour": 8, "minute": 11}
